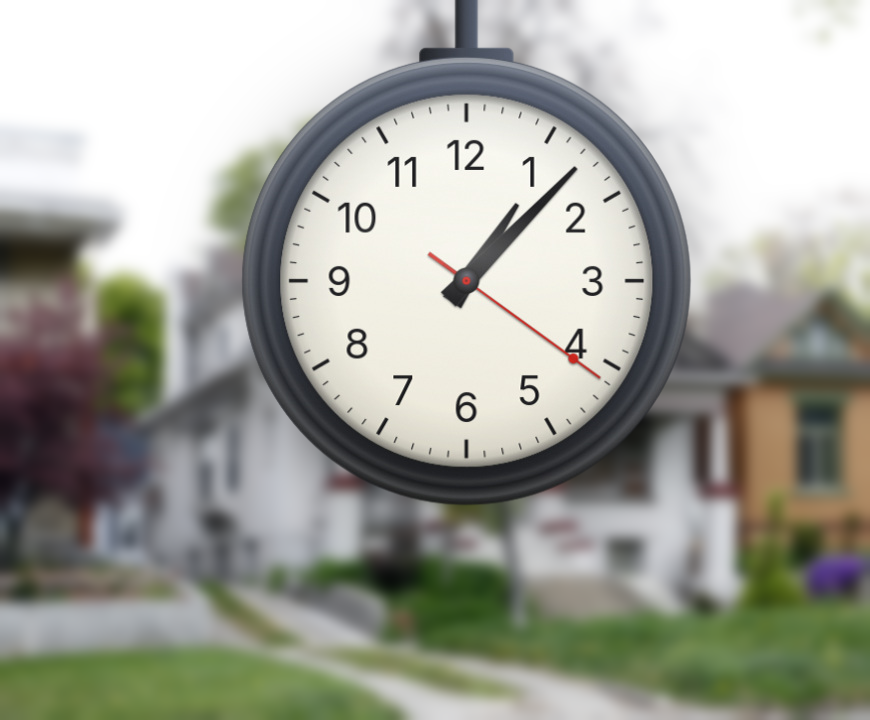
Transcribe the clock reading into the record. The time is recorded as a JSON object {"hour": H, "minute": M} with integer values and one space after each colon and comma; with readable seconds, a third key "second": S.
{"hour": 1, "minute": 7, "second": 21}
